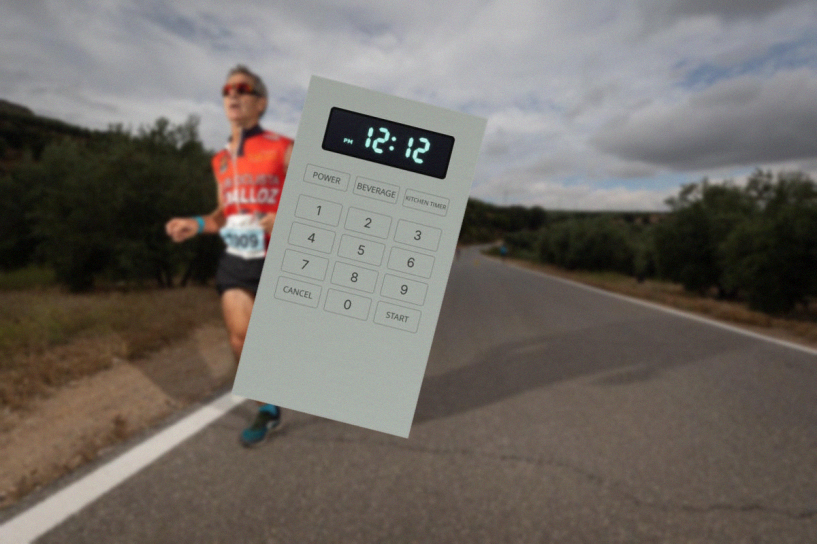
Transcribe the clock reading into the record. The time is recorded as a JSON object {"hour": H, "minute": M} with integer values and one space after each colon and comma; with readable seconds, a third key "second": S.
{"hour": 12, "minute": 12}
